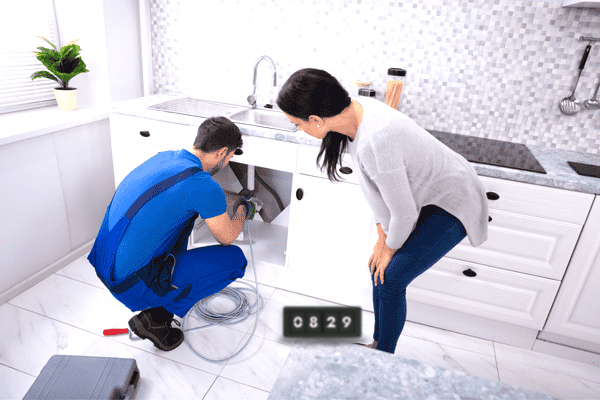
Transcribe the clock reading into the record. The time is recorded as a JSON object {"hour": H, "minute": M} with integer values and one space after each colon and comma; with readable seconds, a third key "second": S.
{"hour": 8, "minute": 29}
